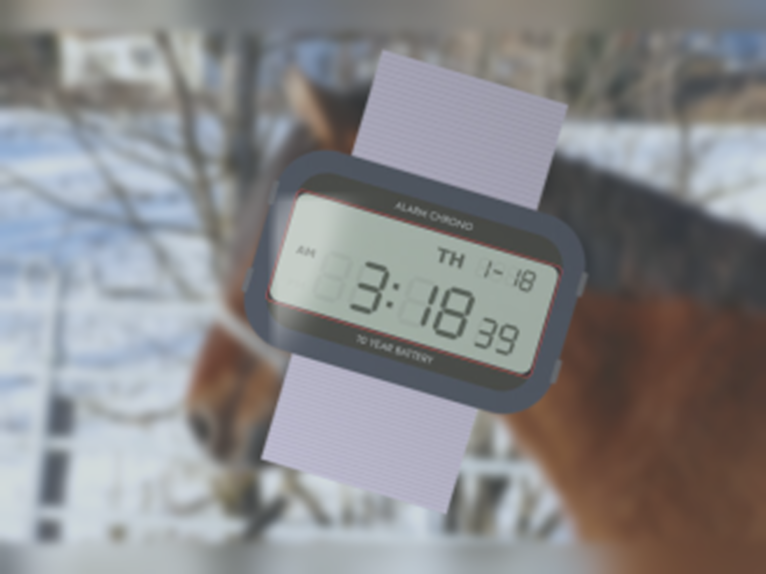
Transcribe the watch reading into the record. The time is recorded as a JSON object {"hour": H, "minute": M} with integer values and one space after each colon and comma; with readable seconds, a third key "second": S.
{"hour": 3, "minute": 18, "second": 39}
